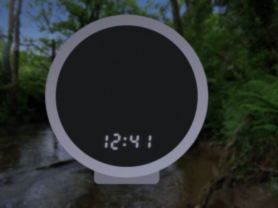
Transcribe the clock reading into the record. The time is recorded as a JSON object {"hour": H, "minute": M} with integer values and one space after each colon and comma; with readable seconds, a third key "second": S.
{"hour": 12, "minute": 41}
